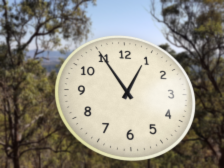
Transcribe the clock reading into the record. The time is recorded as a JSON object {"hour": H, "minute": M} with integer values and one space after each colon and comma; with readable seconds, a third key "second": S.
{"hour": 12, "minute": 55}
